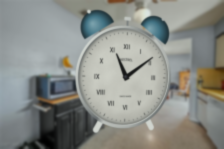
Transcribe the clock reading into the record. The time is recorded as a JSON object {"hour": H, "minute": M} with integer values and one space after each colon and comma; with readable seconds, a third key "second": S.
{"hour": 11, "minute": 9}
